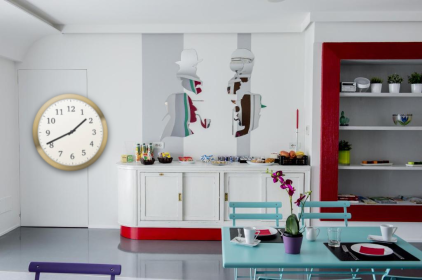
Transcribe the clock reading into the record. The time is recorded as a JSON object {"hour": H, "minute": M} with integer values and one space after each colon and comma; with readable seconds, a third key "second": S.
{"hour": 1, "minute": 41}
